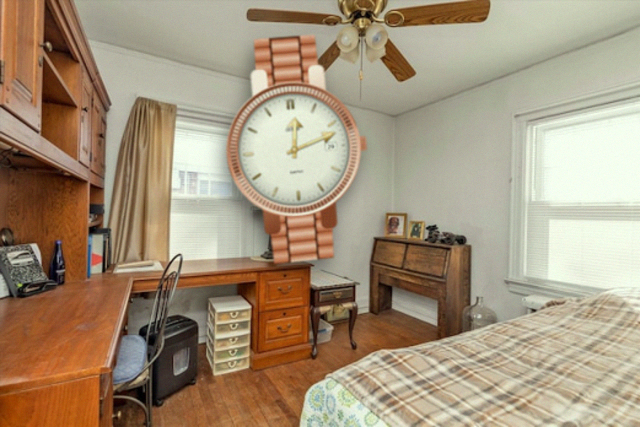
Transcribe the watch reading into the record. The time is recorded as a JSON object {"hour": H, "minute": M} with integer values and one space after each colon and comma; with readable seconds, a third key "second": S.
{"hour": 12, "minute": 12}
